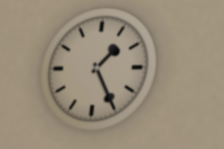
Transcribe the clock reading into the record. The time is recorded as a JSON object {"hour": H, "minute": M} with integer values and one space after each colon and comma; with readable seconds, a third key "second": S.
{"hour": 1, "minute": 25}
